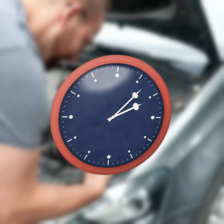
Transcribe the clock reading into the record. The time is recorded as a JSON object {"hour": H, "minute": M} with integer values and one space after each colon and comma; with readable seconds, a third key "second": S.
{"hour": 2, "minute": 7}
